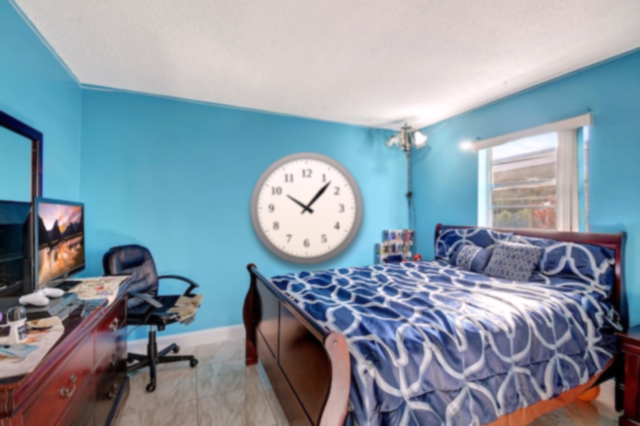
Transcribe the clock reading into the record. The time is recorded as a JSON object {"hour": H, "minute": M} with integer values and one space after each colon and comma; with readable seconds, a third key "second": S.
{"hour": 10, "minute": 7}
